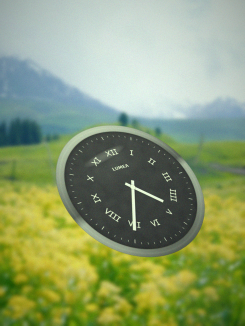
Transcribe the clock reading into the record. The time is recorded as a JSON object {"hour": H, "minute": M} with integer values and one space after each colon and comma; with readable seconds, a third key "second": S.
{"hour": 4, "minute": 35}
